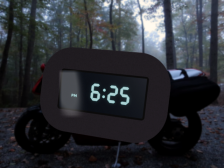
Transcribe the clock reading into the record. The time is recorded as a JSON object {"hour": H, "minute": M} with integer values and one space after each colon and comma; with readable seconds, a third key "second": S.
{"hour": 6, "minute": 25}
